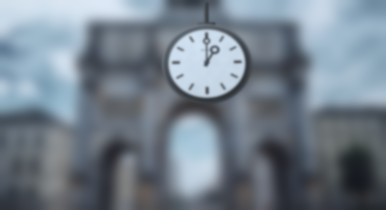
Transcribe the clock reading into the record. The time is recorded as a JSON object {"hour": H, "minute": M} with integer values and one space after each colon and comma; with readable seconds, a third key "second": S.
{"hour": 1, "minute": 0}
